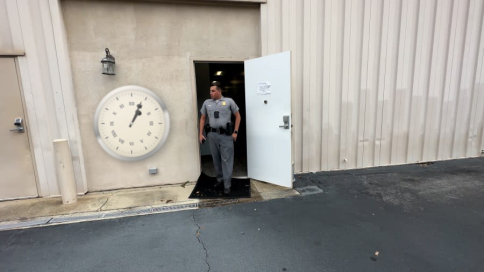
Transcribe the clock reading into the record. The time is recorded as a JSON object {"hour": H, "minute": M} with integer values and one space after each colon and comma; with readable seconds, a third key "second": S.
{"hour": 1, "minute": 4}
